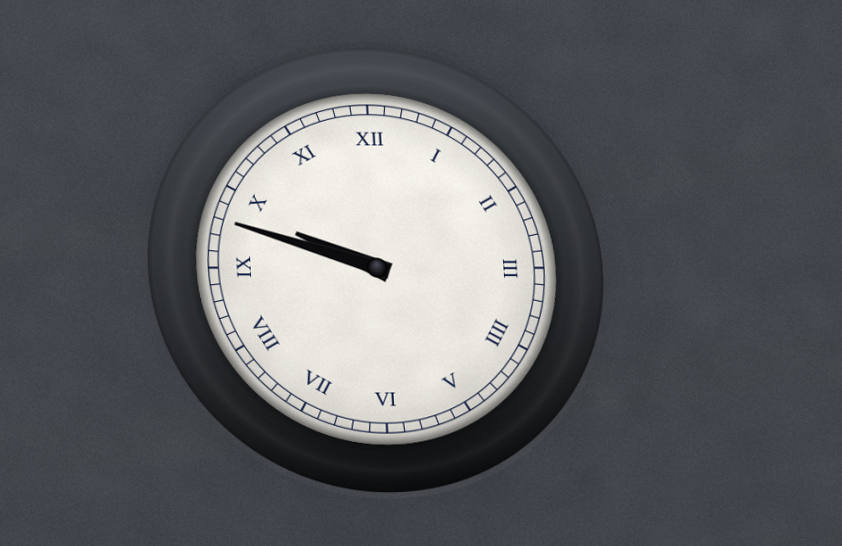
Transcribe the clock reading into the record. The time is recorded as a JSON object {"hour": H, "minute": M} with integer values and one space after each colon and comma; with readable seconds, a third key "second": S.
{"hour": 9, "minute": 48}
